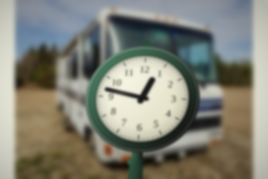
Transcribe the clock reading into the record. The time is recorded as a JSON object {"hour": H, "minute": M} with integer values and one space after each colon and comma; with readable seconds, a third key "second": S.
{"hour": 12, "minute": 47}
